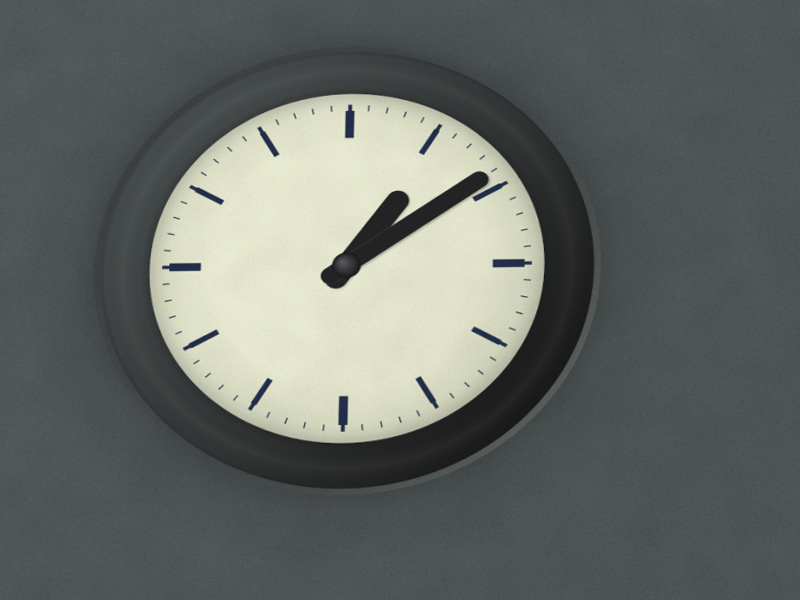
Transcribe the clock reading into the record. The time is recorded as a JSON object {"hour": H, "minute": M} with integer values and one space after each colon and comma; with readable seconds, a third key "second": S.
{"hour": 1, "minute": 9}
